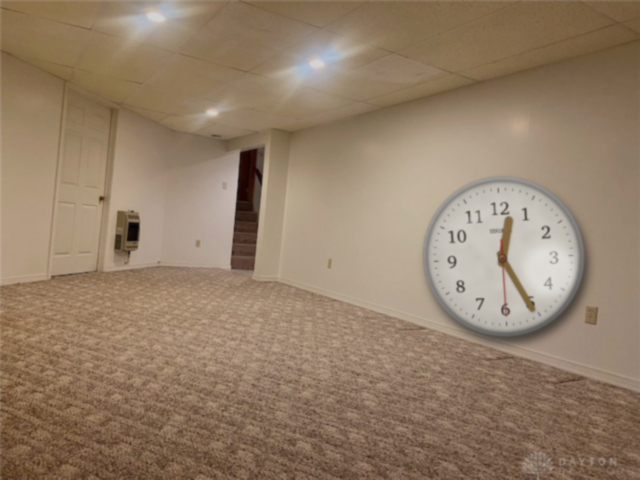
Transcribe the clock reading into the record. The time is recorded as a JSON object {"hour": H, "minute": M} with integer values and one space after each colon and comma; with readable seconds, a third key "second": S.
{"hour": 12, "minute": 25, "second": 30}
